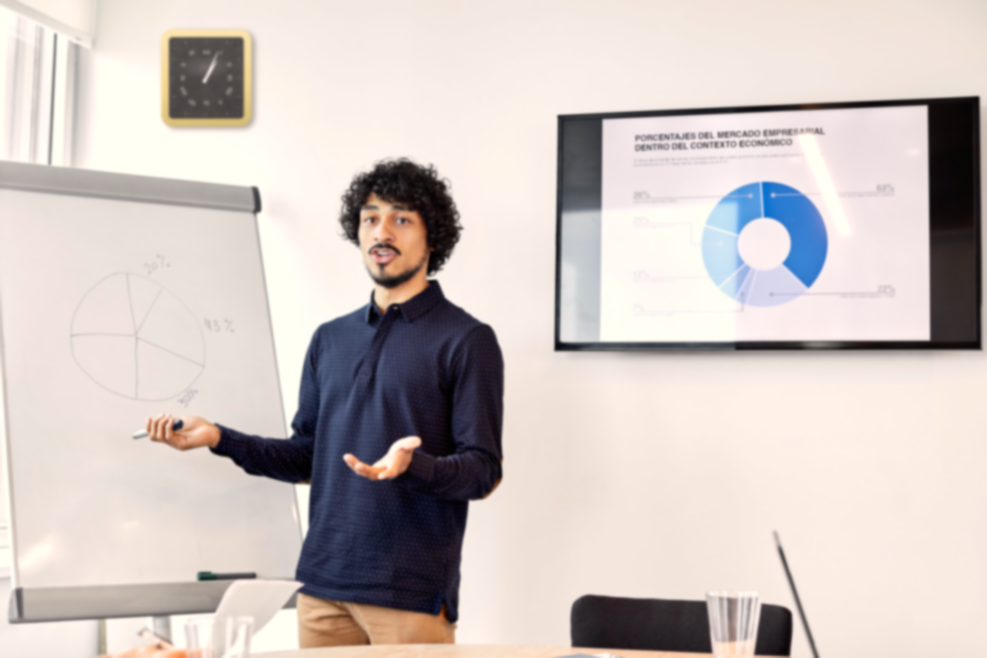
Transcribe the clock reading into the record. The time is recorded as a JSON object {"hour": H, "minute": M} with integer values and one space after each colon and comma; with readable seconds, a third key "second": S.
{"hour": 1, "minute": 4}
